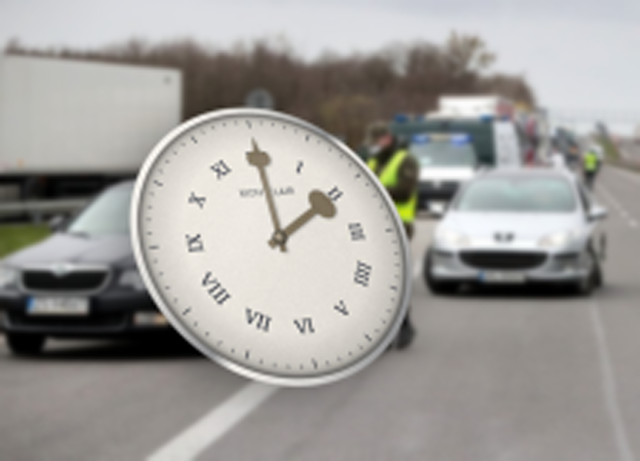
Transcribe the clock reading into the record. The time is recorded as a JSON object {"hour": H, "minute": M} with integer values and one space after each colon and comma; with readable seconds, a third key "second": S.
{"hour": 2, "minute": 0}
